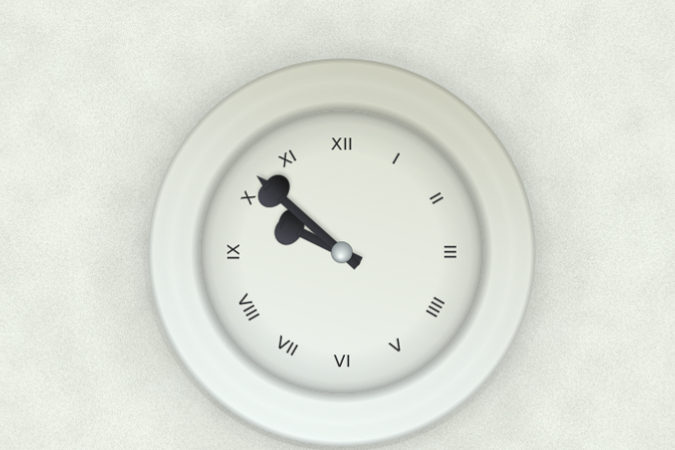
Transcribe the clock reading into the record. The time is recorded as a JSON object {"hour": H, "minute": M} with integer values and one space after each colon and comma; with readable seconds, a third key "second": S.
{"hour": 9, "minute": 52}
